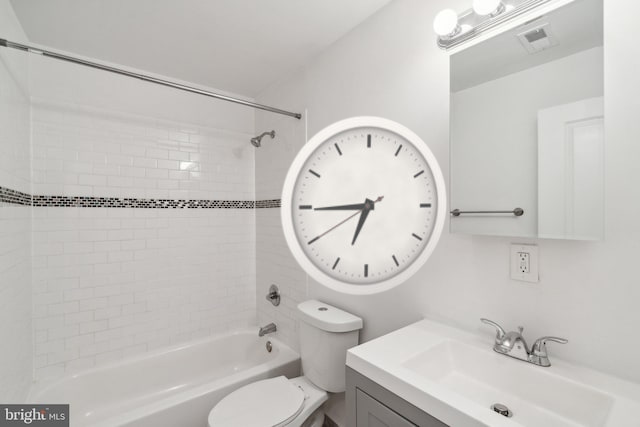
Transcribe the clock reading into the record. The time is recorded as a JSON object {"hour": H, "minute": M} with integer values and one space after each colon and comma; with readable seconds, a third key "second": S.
{"hour": 6, "minute": 44, "second": 40}
